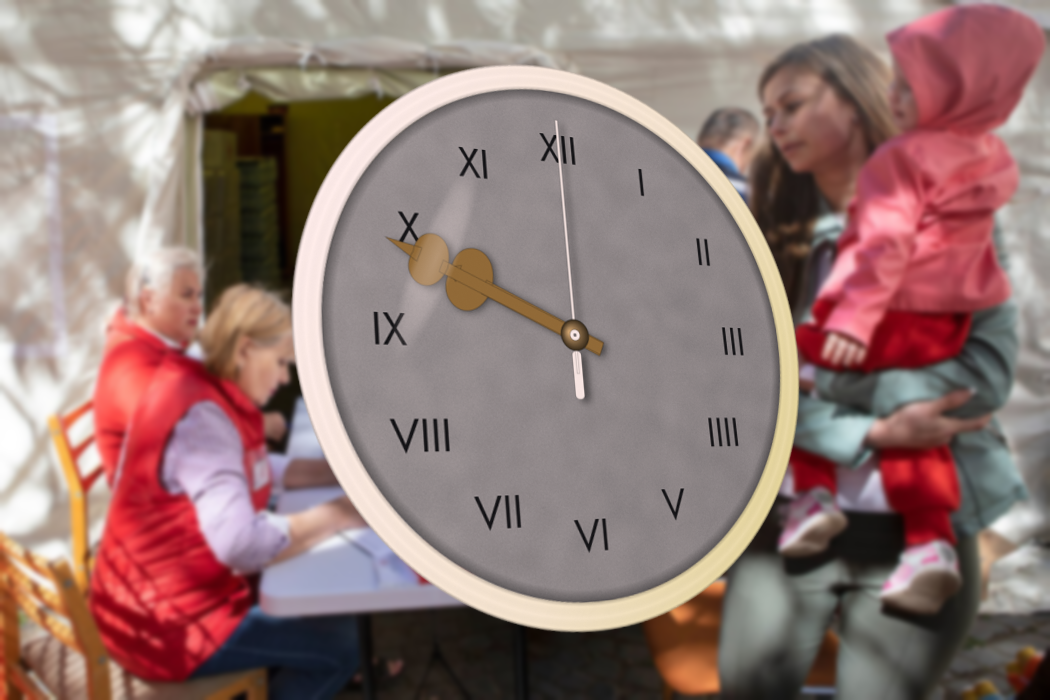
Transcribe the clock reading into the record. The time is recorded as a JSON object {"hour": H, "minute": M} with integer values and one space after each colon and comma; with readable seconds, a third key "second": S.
{"hour": 9, "minute": 49, "second": 0}
